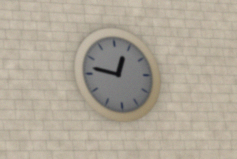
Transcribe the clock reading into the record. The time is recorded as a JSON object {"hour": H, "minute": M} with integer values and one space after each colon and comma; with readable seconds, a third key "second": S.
{"hour": 12, "minute": 47}
